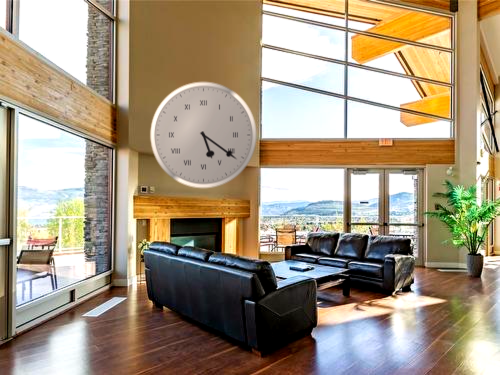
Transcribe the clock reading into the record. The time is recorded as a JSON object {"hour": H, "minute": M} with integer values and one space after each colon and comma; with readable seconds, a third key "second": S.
{"hour": 5, "minute": 21}
